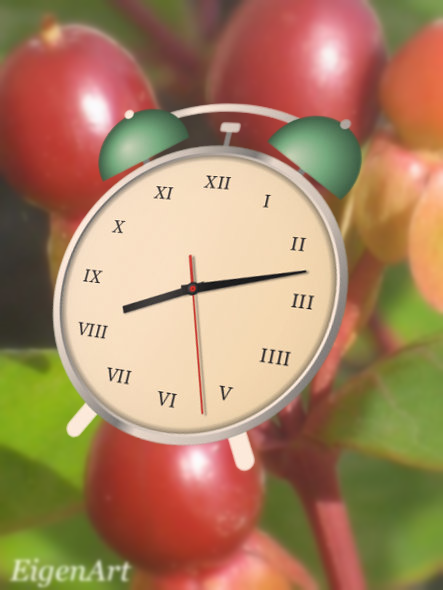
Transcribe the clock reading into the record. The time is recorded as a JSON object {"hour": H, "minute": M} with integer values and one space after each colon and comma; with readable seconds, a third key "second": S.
{"hour": 8, "minute": 12, "second": 27}
